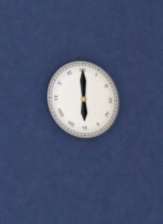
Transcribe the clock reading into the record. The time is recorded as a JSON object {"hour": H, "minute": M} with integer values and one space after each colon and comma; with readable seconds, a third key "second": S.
{"hour": 6, "minute": 0}
